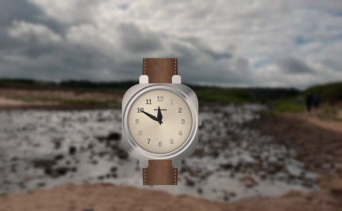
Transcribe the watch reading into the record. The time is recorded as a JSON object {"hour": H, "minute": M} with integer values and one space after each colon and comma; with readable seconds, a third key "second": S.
{"hour": 11, "minute": 50}
